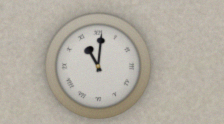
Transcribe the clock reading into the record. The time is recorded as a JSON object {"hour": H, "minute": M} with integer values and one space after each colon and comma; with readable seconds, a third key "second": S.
{"hour": 11, "minute": 1}
